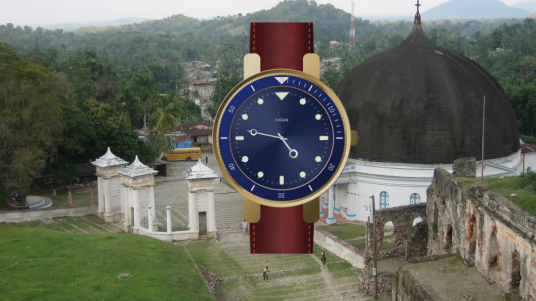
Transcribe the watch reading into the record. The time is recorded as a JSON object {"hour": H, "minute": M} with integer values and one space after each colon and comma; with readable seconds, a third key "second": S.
{"hour": 4, "minute": 47}
